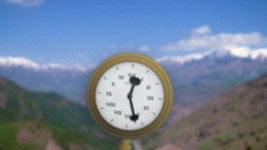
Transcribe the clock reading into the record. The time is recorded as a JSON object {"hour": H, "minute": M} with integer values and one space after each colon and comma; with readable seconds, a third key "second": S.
{"hour": 12, "minute": 27}
